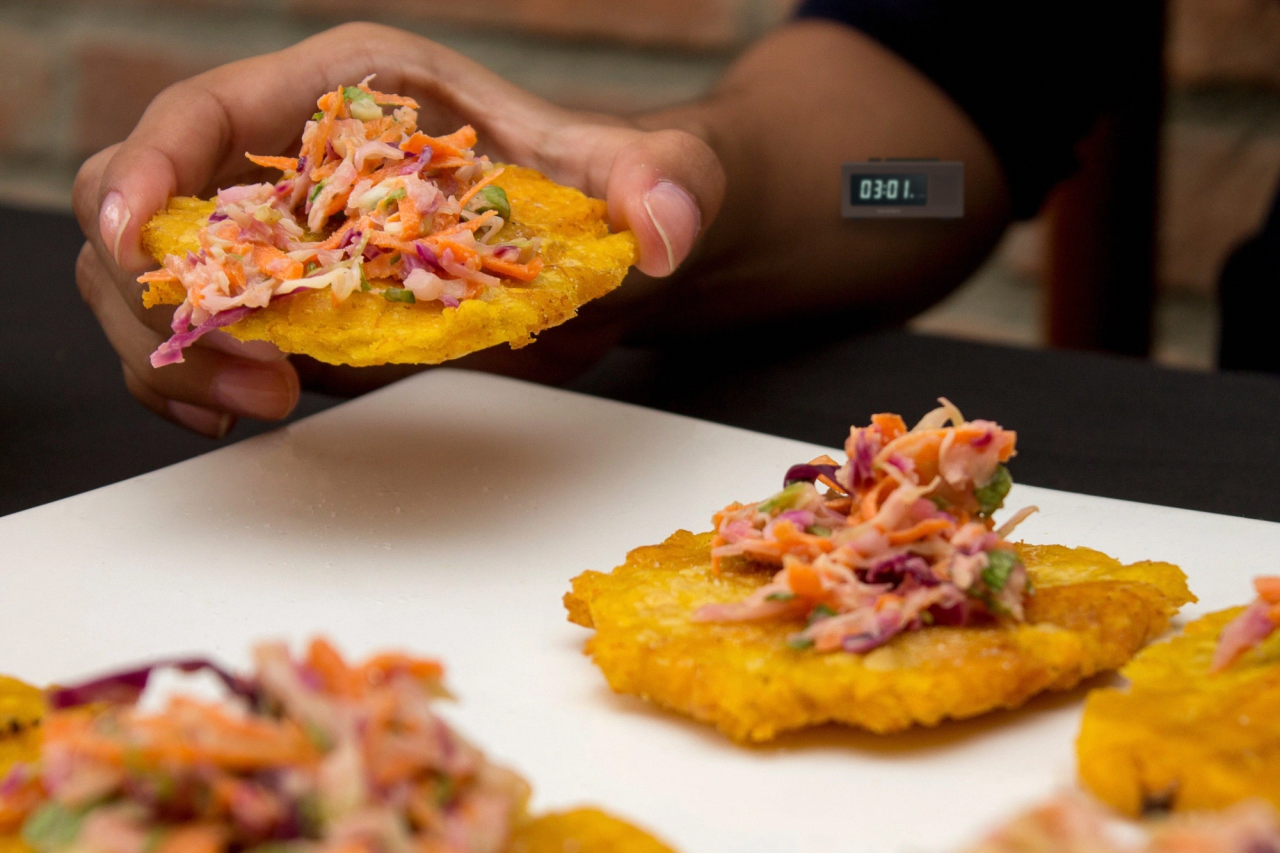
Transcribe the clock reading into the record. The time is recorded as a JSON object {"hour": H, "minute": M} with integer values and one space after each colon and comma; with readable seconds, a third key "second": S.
{"hour": 3, "minute": 1}
